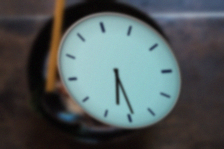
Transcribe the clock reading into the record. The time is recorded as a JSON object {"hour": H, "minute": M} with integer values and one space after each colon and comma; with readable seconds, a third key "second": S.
{"hour": 6, "minute": 29}
